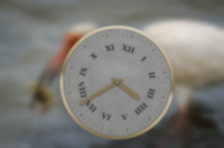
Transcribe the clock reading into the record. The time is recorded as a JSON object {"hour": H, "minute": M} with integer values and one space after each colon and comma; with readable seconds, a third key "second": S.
{"hour": 3, "minute": 37}
